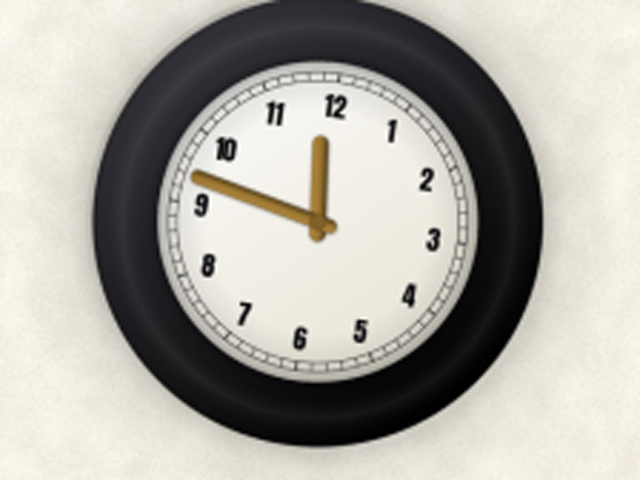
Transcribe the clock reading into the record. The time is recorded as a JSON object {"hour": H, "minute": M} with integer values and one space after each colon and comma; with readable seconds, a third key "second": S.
{"hour": 11, "minute": 47}
